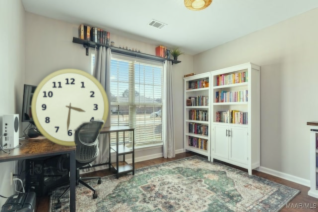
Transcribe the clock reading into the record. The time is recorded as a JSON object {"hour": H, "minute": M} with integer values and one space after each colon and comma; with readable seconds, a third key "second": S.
{"hour": 3, "minute": 31}
